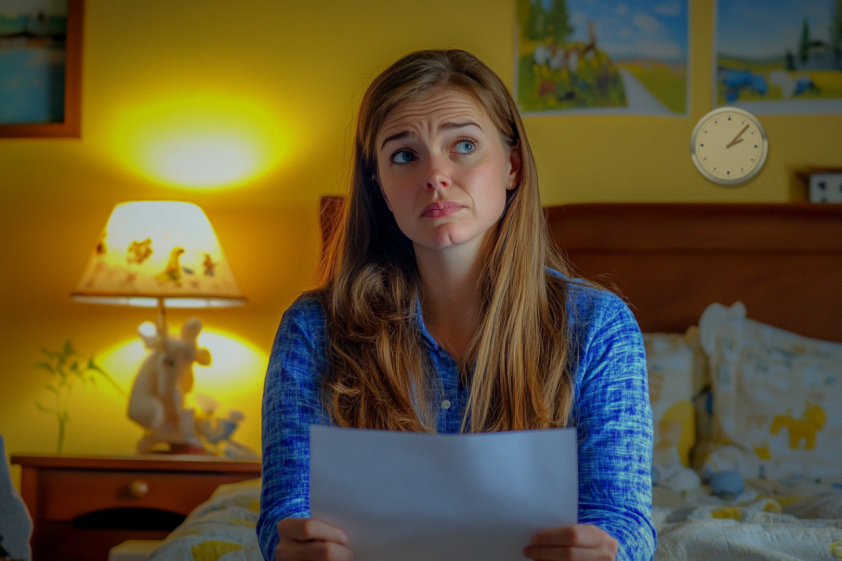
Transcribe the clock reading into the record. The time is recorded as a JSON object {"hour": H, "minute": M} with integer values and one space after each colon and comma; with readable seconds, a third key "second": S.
{"hour": 2, "minute": 7}
